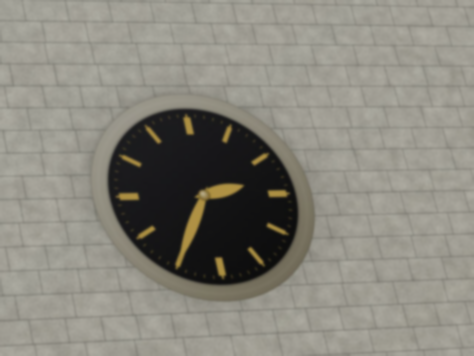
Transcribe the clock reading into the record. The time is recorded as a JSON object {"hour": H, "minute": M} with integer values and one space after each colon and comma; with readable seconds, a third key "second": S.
{"hour": 2, "minute": 35}
